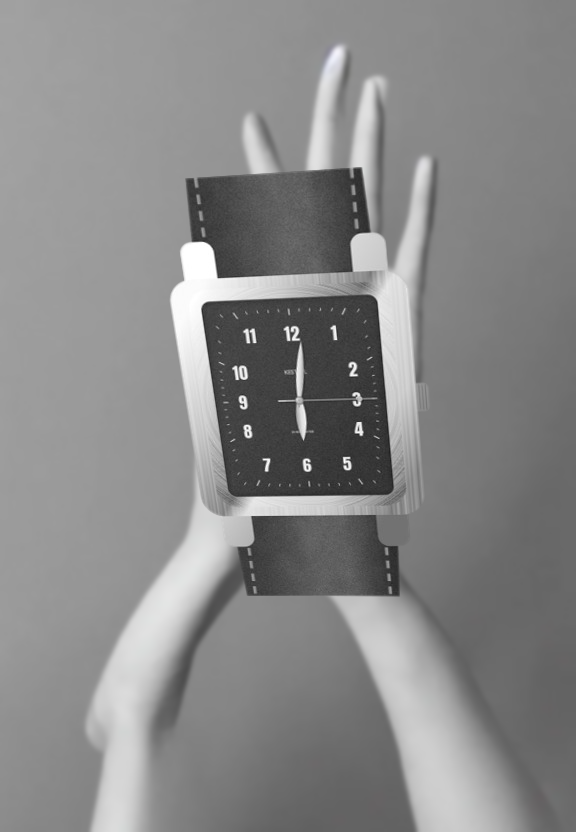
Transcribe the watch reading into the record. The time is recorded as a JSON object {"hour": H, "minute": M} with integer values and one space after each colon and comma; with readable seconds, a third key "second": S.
{"hour": 6, "minute": 1, "second": 15}
